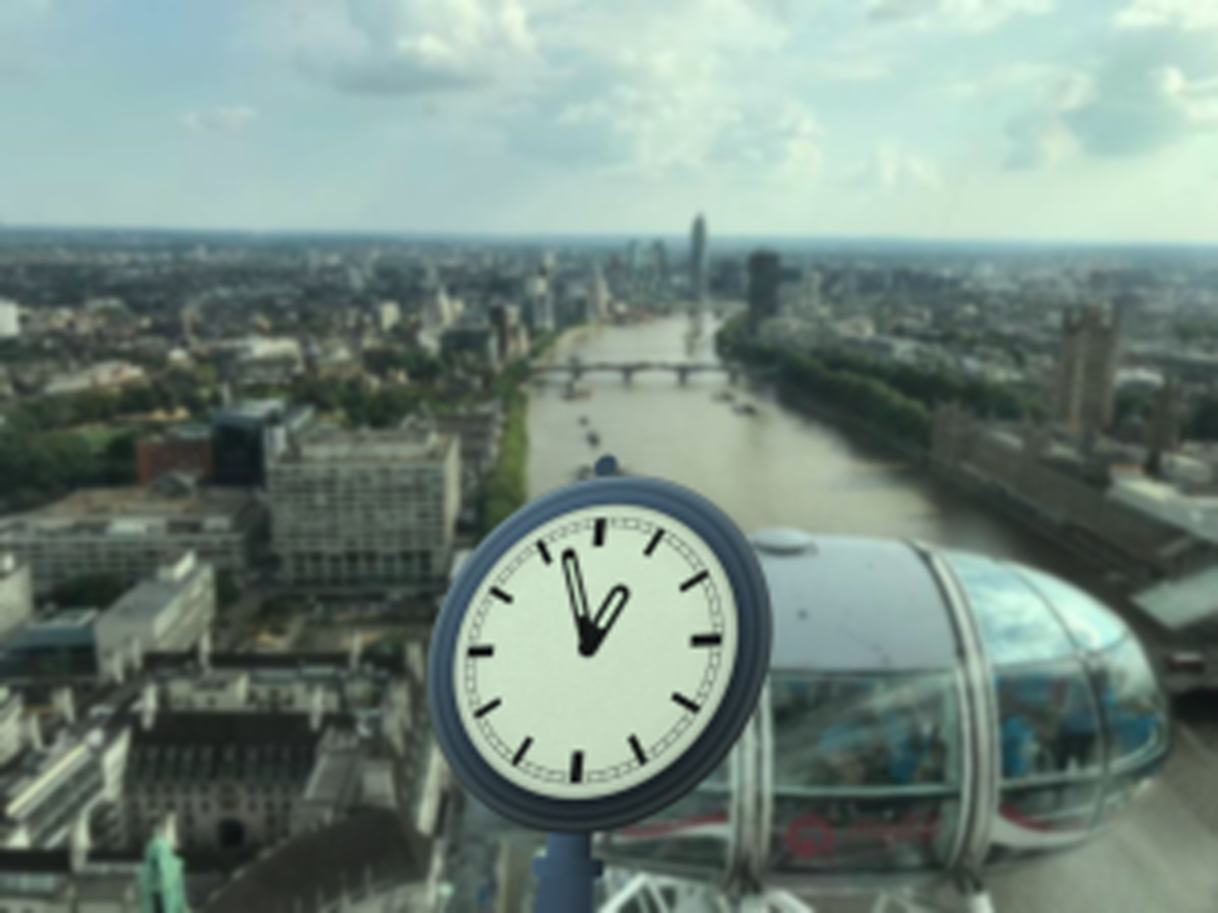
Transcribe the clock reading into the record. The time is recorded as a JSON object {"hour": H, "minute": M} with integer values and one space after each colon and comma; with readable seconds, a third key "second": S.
{"hour": 12, "minute": 57}
